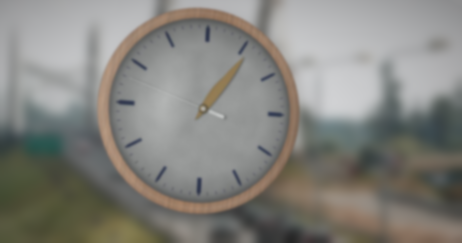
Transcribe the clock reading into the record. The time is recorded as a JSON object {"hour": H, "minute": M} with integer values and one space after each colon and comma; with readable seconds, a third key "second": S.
{"hour": 1, "minute": 5, "second": 48}
